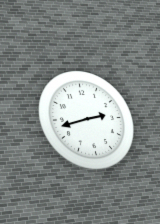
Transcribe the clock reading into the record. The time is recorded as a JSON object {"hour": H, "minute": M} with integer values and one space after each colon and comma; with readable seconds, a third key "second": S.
{"hour": 2, "minute": 43}
